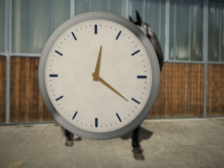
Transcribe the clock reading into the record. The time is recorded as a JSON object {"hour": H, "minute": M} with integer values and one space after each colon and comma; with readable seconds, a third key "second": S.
{"hour": 12, "minute": 21}
